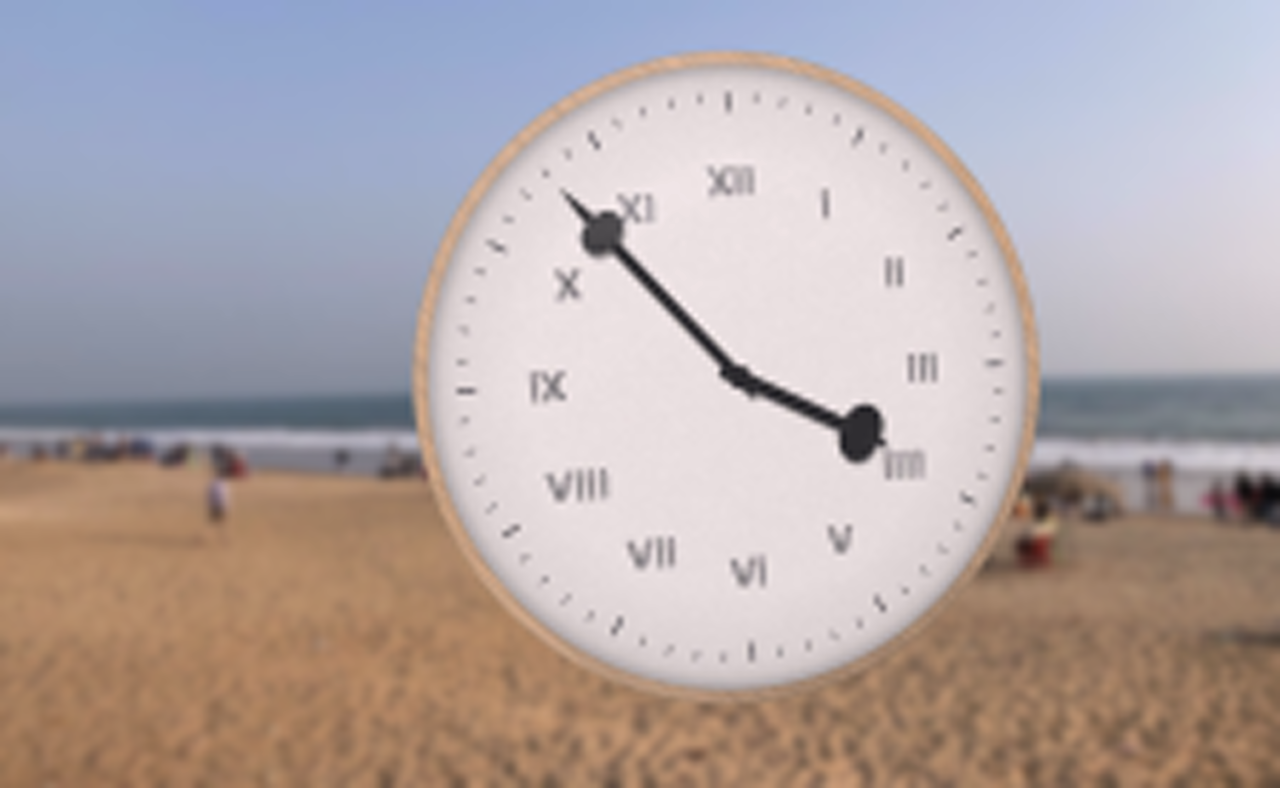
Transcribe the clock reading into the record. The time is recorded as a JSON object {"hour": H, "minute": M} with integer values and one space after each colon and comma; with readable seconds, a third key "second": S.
{"hour": 3, "minute": 53}
